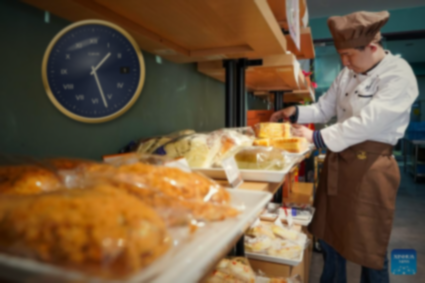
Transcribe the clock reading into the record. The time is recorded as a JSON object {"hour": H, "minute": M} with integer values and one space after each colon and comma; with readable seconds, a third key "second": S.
{"hour": 1, "minute": 27}
